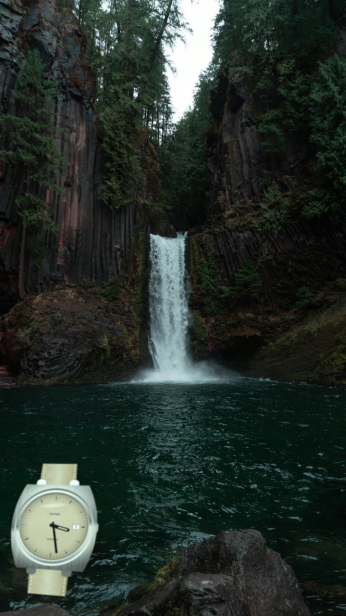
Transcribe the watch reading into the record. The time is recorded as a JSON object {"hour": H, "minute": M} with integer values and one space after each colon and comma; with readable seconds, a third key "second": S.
{"hour": 3, "minute": 28}
